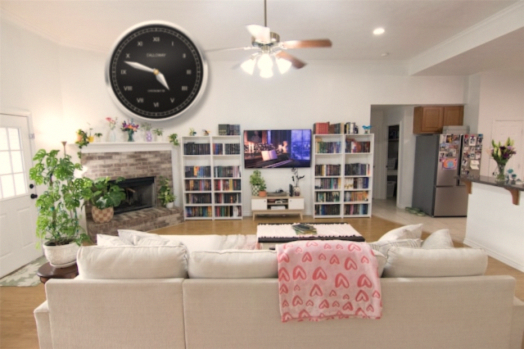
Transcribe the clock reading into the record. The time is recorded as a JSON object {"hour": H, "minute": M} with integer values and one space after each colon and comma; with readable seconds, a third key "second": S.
{"hour": 4, "minute": 48}
